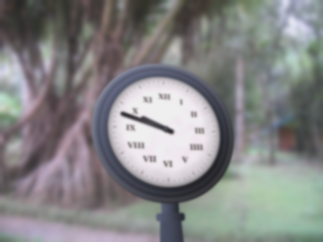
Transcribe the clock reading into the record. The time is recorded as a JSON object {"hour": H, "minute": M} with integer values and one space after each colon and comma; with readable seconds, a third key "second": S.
{"hour": 9, "minute": 48}
